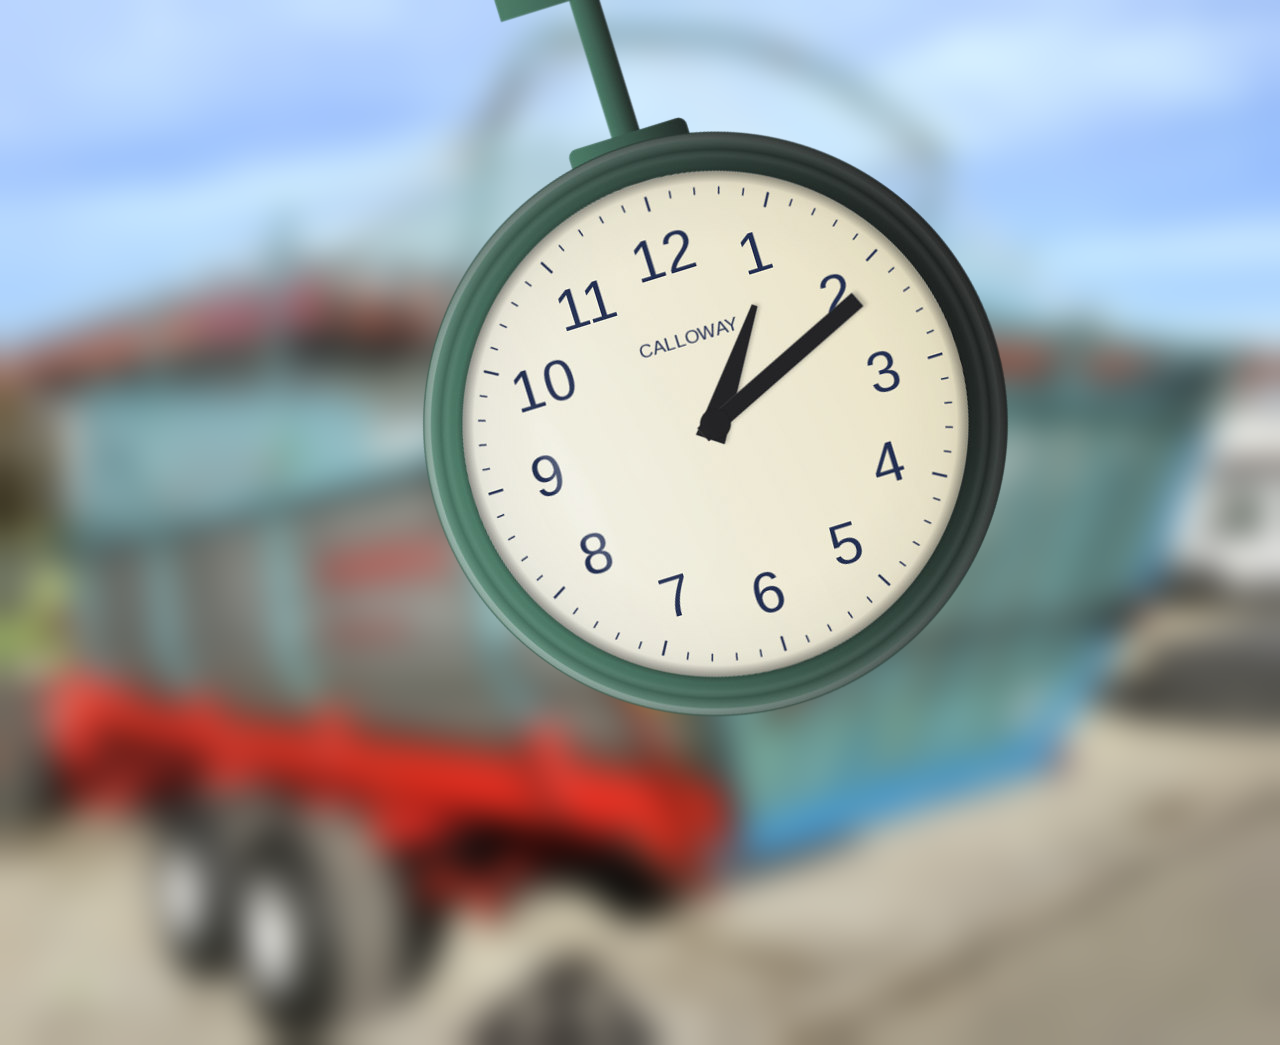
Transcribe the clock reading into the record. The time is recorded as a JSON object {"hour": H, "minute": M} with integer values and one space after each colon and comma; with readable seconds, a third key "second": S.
{"hour": 1, "minute": 11}
